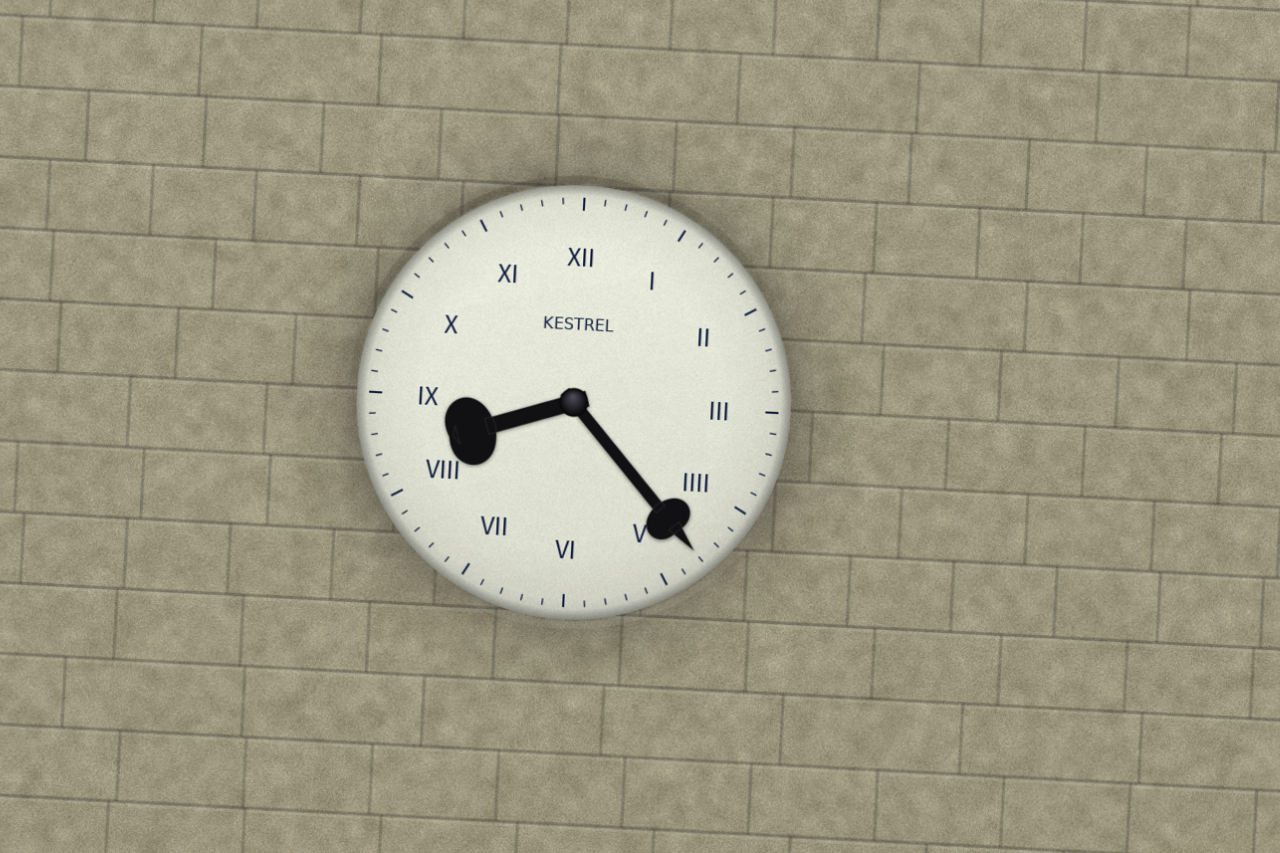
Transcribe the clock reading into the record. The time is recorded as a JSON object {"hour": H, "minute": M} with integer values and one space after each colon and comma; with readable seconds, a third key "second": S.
{"hour": 8, "minute": 23}
